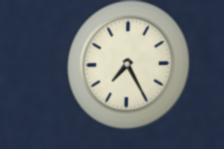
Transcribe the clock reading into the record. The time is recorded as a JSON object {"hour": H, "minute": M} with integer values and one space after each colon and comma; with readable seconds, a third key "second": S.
{"hour": 7, "minute": 25}
